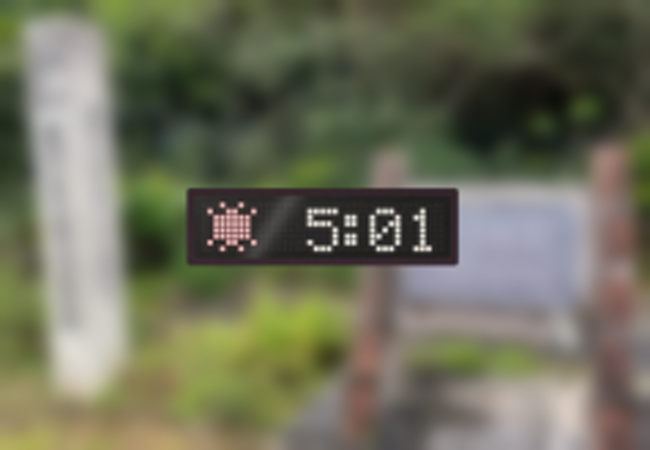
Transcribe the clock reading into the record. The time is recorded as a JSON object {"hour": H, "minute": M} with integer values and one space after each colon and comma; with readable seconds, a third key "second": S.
{"hour": 5, "minute": 1}
